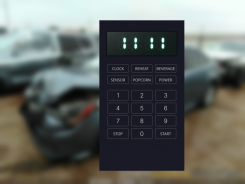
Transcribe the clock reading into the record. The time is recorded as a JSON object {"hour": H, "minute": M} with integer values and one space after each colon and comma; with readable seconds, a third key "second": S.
{"hour": 11, "minute": 11}
